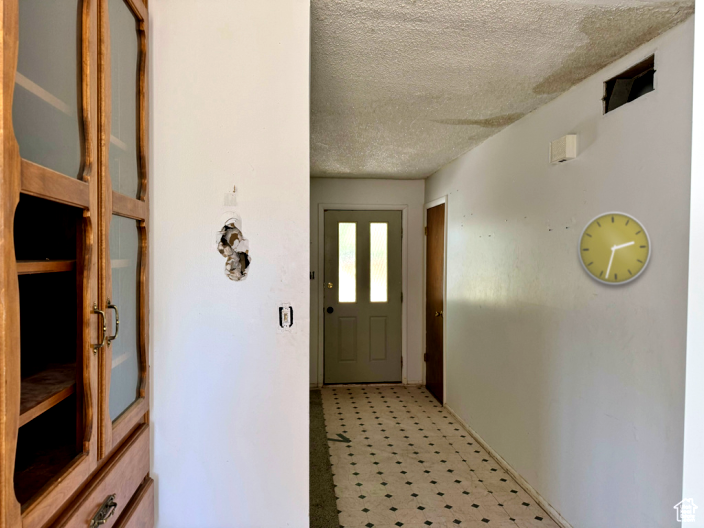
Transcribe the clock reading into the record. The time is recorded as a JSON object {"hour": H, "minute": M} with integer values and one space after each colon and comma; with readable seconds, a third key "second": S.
{"hour": 2, "minute": 33}
